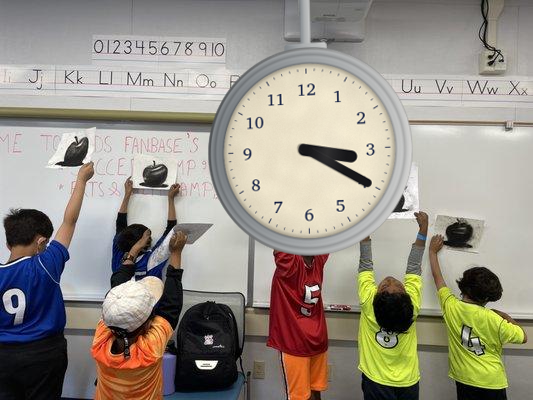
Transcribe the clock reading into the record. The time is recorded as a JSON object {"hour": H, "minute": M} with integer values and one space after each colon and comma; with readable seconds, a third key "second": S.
{"hour": 3, "minute": 20}
